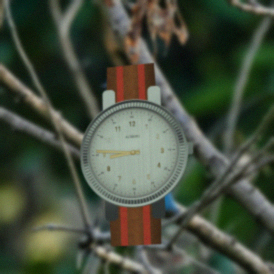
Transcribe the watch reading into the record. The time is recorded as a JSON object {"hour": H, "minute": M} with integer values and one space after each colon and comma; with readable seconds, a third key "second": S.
{"hour": 8, "minute": 46}
